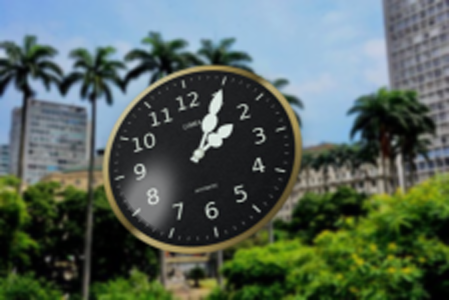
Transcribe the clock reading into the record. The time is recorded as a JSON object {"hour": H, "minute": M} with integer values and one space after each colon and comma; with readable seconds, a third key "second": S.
{"hour": 2, "minute": 5}
